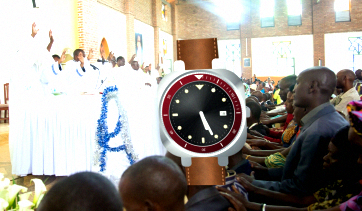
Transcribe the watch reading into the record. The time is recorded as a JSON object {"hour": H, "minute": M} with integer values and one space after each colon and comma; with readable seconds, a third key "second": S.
{"hour": 5, "minute": 26}
